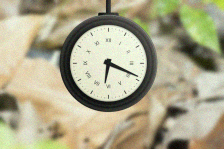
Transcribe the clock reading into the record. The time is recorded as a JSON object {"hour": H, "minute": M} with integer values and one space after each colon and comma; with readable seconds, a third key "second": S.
{"hour": 6, "minute": 19}
